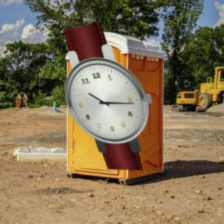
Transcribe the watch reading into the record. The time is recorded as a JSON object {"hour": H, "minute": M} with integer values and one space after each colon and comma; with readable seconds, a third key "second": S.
{"hour": 10, "minute": 16}
